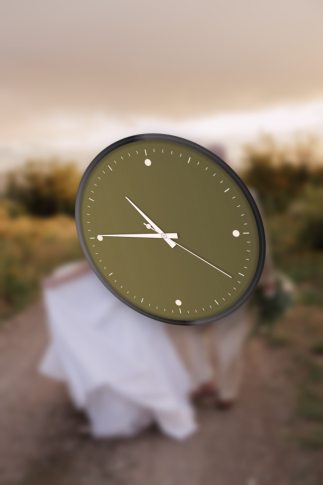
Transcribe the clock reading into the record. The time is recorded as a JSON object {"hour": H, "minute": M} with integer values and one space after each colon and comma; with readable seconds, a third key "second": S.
{"hour": 10, "minute": 45, "second": 21}
